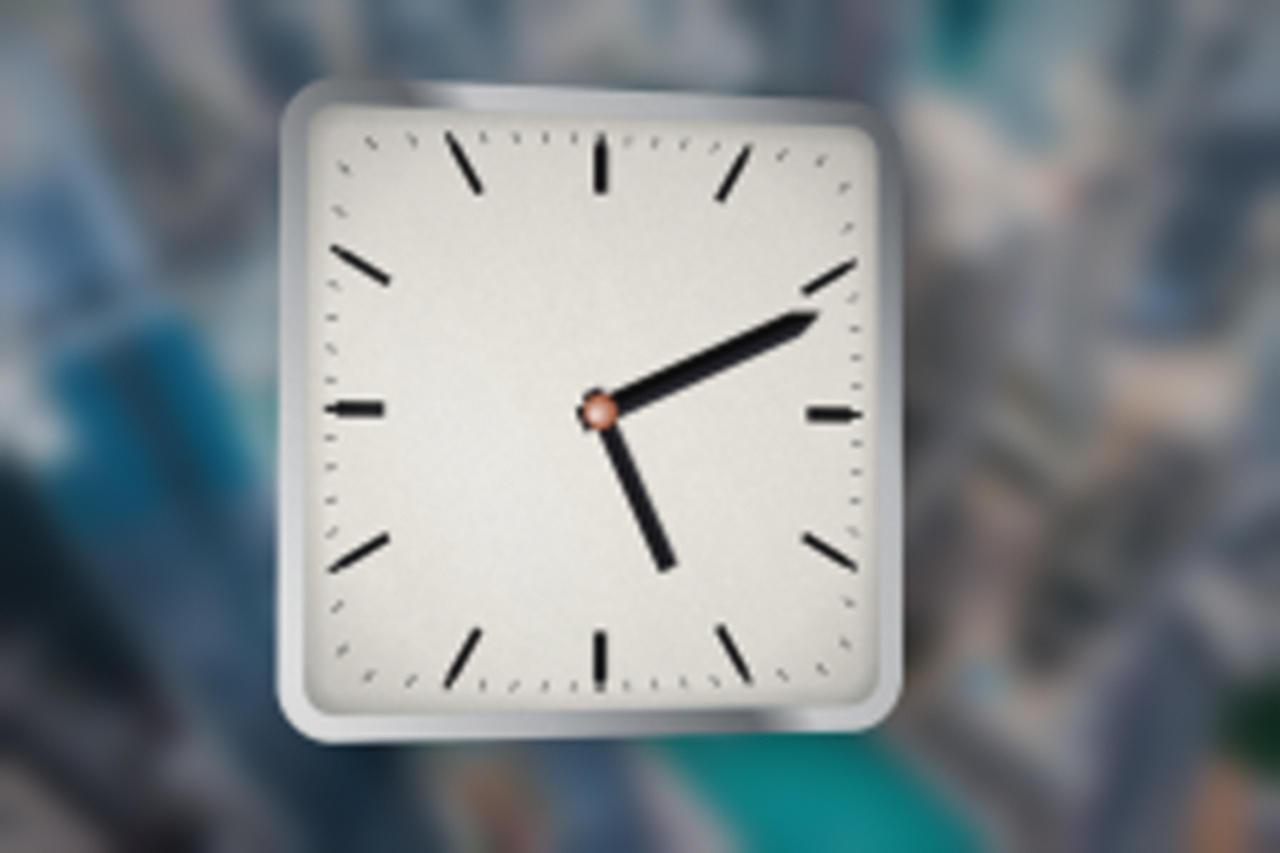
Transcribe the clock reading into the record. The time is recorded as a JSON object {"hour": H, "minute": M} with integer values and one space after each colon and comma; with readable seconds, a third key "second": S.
{"hour": 5, "minute": 11}
